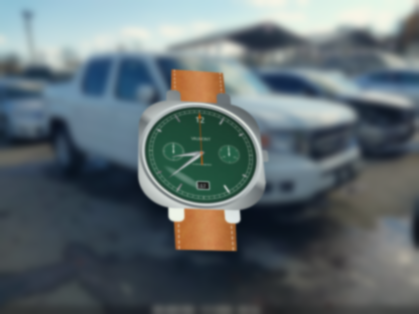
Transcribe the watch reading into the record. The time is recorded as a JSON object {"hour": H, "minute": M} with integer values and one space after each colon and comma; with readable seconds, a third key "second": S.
{"hour": 8, "minute": 38}
